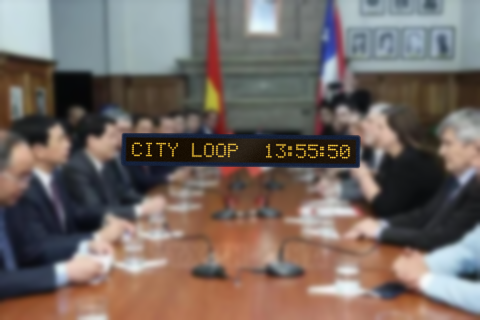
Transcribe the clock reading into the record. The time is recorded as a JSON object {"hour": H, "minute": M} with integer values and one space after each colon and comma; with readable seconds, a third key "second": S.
{"hour": 13, "minute": 55, "second": 50}
